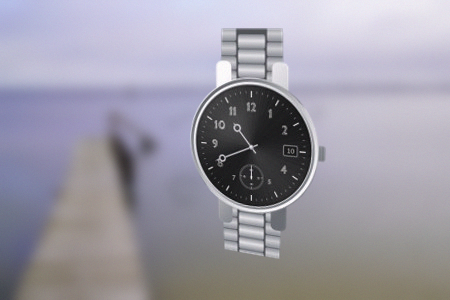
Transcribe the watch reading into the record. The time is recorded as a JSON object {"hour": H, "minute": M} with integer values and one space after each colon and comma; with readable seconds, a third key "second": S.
{"hour": 10, "minute": 41}
